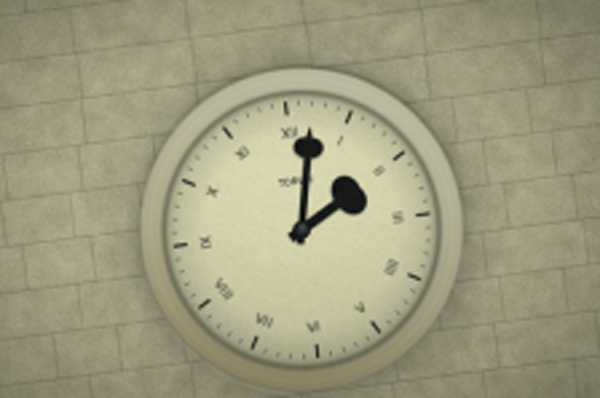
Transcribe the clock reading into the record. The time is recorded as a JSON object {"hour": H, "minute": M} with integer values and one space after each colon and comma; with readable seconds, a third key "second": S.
{"hour": 2, "minute": 2}
